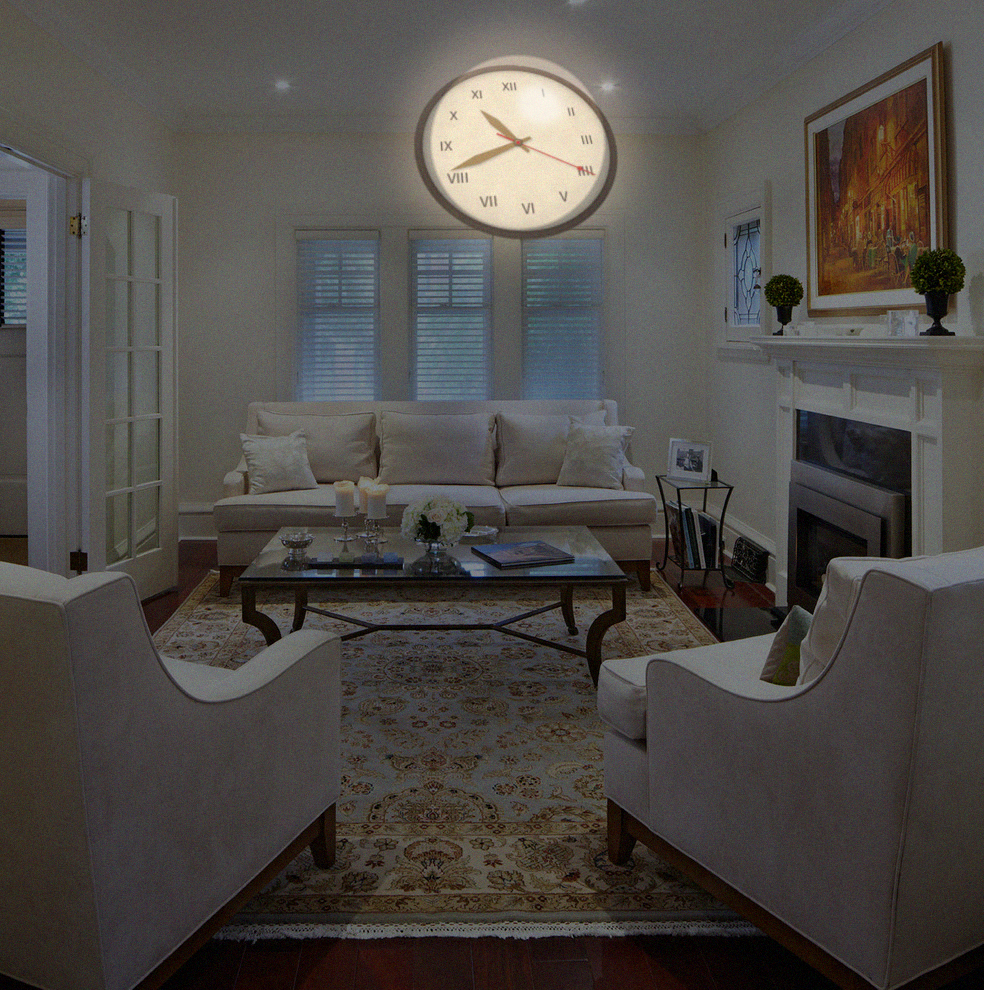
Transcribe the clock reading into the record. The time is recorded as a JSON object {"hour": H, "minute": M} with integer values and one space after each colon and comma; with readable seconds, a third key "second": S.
{"hour": 10, "minute": 41, "second": 20}
